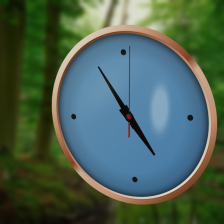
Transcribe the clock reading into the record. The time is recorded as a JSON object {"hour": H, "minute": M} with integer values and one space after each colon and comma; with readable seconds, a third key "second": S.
{"hour": 4, "minute": 55, "second": 1}
